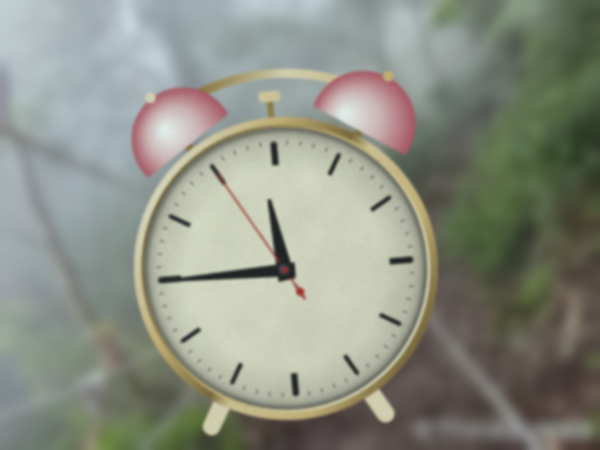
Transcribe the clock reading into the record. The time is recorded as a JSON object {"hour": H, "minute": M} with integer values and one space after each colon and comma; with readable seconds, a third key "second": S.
{"hour": 11, "minute": 44, "second": 55}
